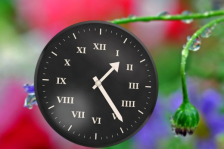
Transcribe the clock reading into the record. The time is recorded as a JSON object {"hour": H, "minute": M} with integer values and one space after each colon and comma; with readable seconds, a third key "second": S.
{"hour": 1, "minute": 24}
